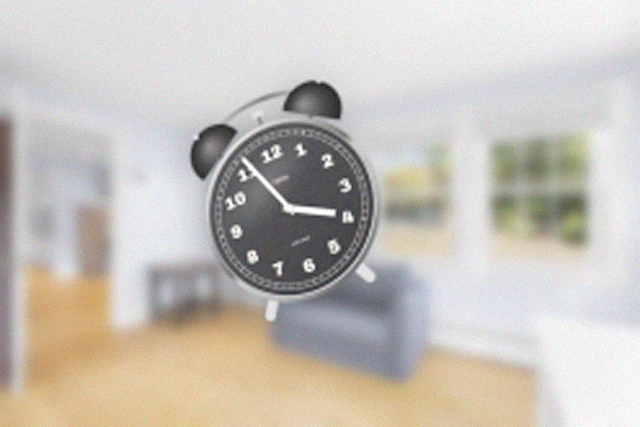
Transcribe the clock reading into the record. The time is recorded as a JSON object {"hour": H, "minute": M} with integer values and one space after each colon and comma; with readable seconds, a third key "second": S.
{"hour": 3, "minute": 56}
